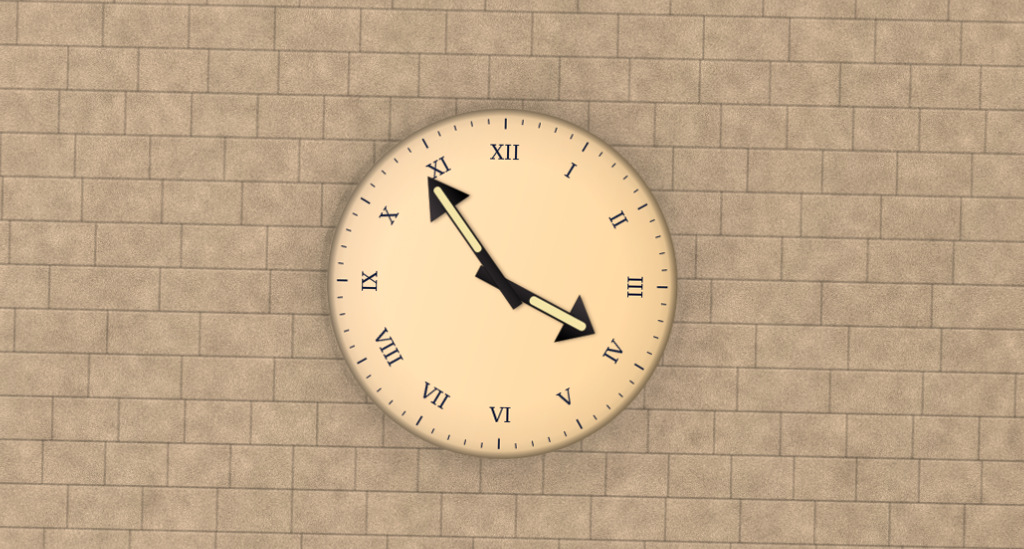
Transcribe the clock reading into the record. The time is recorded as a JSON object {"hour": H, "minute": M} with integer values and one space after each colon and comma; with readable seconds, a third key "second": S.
{"hour": 3, "minute": 54}
